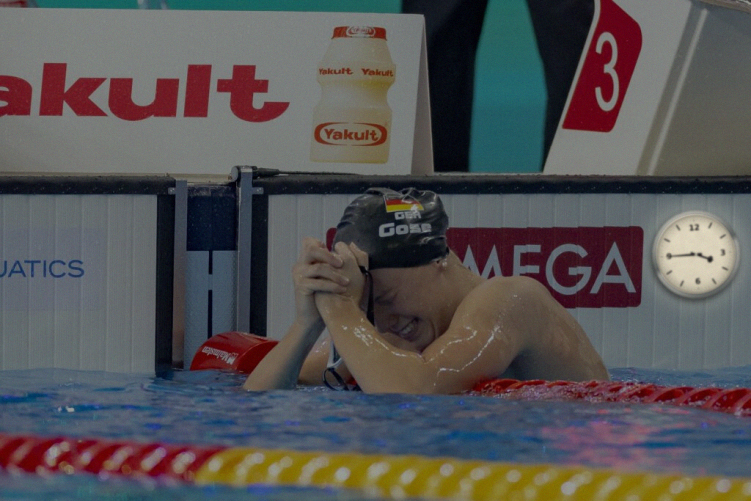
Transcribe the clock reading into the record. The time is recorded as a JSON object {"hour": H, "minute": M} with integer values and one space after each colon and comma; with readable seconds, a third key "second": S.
{"hour": 3, "minute": 45}
